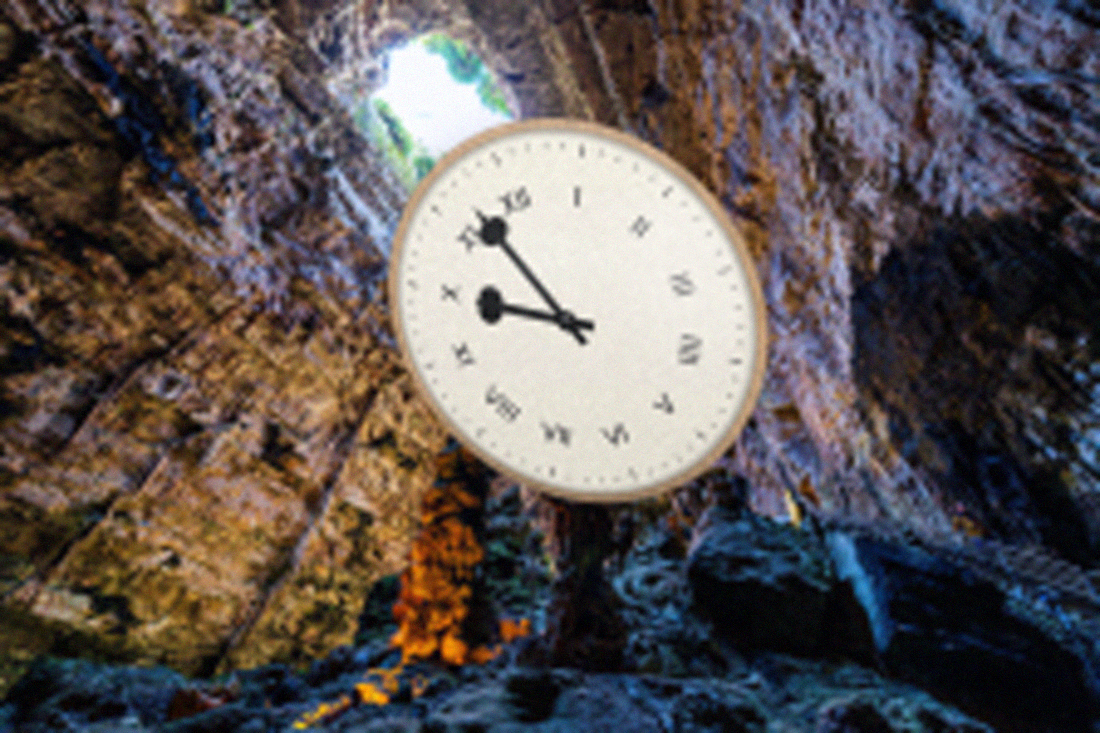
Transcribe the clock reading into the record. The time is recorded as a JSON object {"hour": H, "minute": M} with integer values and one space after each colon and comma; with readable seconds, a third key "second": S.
{"hour": 9, "minute": 57}
